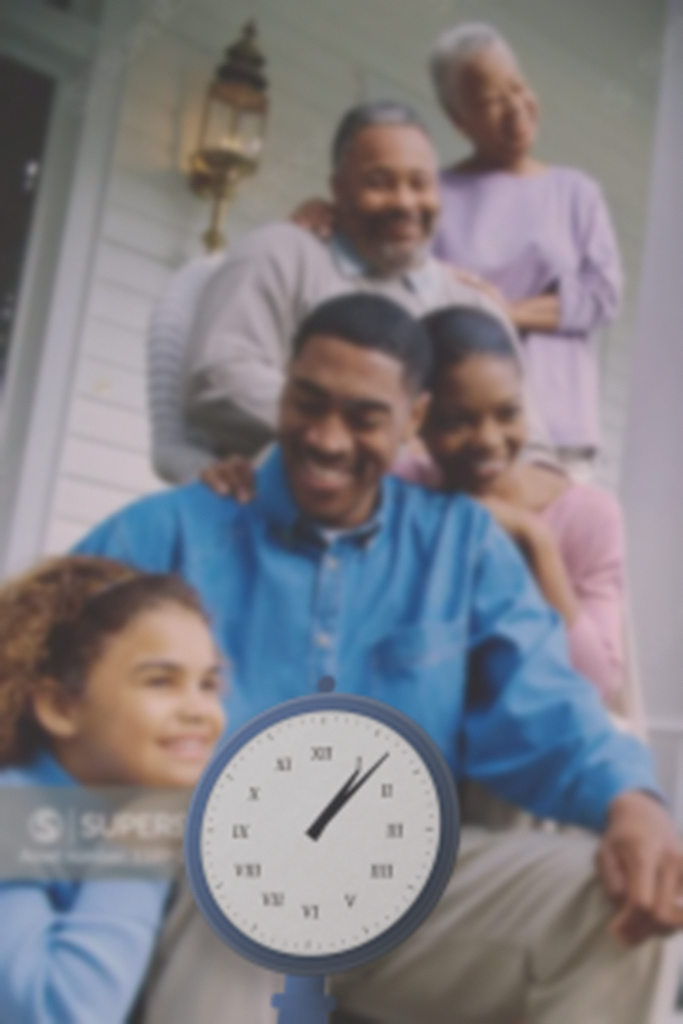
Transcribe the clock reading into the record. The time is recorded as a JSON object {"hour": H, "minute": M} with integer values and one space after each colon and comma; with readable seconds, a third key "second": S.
{"hour": 1, "minute": 7}
